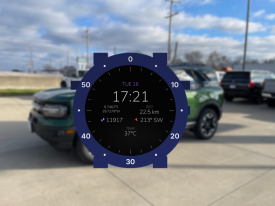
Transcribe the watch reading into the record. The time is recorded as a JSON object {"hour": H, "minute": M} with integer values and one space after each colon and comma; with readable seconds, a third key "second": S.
{"hour": 17, "minute": 21}
